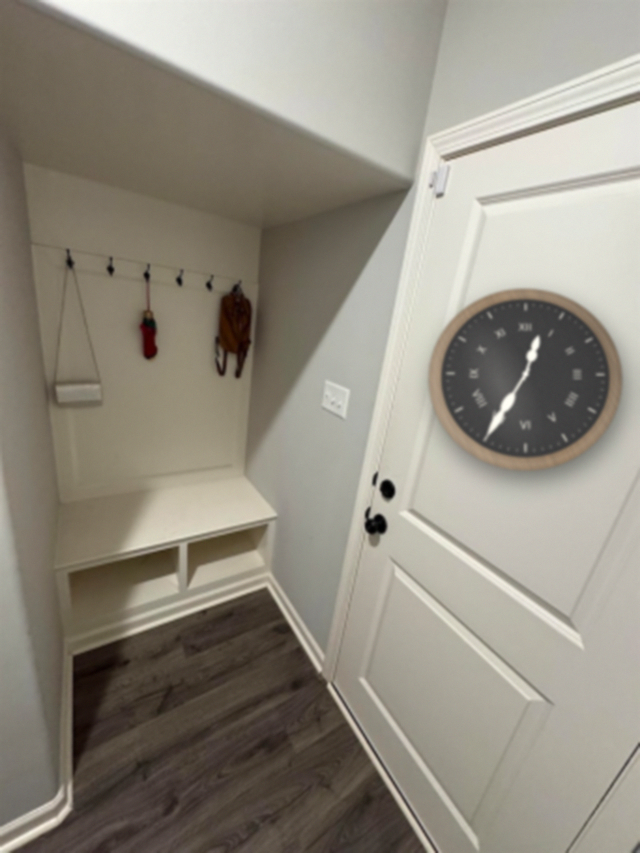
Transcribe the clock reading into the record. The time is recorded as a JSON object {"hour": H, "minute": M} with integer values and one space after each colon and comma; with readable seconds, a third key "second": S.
{"hour": 12, "minute": 35}
